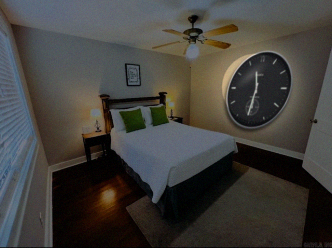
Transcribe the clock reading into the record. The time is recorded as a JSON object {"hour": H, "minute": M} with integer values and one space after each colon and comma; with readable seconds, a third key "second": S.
{"hour": 11, "minute": 31}
